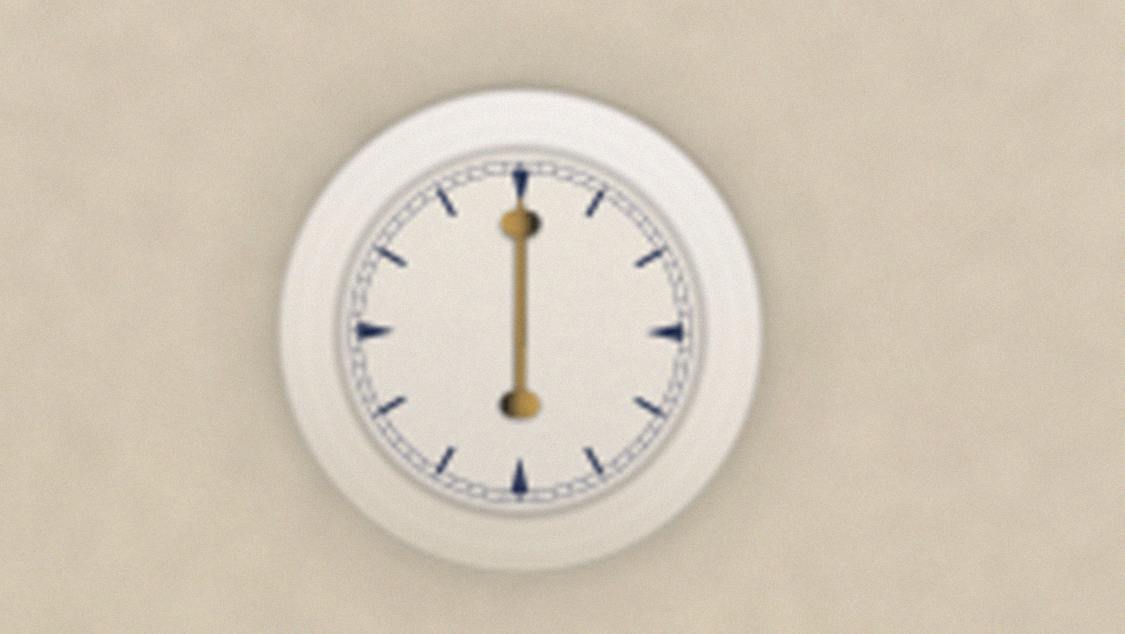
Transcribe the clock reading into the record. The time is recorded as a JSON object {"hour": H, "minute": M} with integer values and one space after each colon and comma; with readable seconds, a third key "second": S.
{"hour": 6, "minute": 0}
